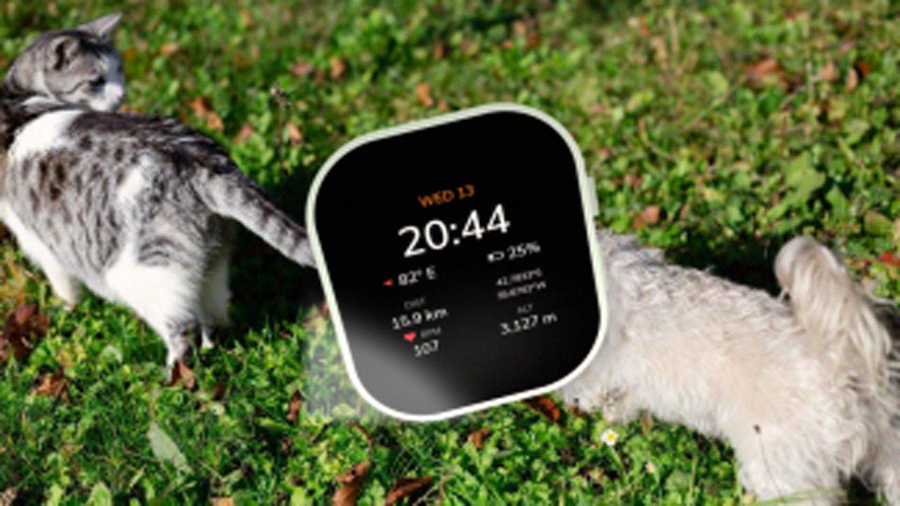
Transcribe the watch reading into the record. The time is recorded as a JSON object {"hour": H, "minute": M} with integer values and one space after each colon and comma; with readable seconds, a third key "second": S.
{"hour": 20, "minute": 44}
